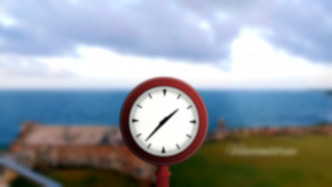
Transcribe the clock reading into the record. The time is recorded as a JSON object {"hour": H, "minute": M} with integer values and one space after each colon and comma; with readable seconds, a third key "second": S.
{"hour": 1, "minute": 37}
